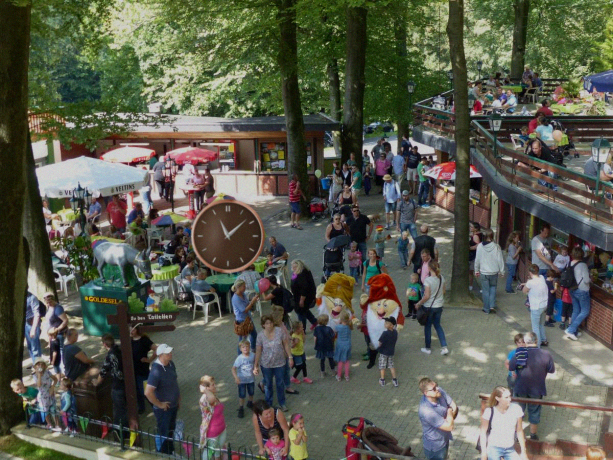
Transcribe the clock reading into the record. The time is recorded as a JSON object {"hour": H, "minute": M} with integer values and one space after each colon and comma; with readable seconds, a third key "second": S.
{"hour": 11, "minute": 8}
